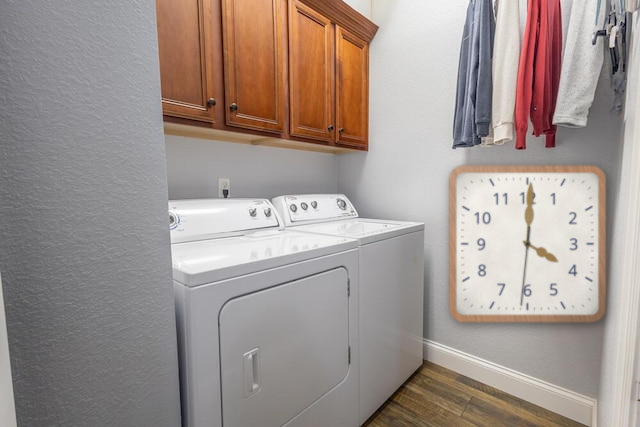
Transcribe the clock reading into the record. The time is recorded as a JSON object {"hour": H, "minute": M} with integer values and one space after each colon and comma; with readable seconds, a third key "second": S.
{"hour": 4, "minute": 0, "second": 31}
